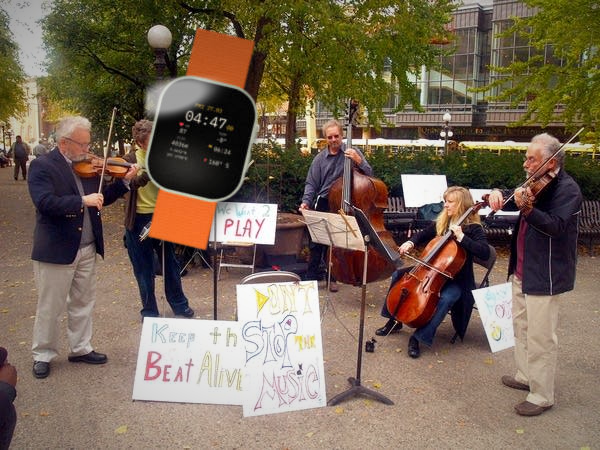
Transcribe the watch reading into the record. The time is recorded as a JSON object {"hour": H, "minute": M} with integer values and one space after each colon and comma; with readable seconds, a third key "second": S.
{"hour": 4, "minute": 47}
